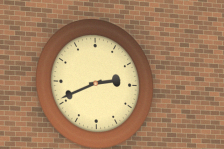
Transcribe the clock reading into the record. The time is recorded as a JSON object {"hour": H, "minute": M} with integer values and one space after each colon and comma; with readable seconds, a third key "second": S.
{"hour": 2, "minute": 41}
